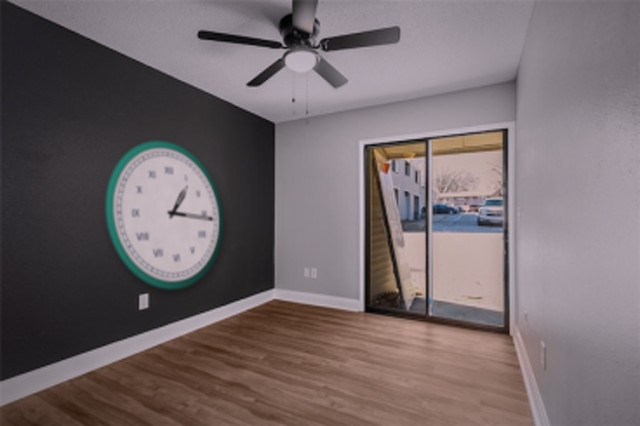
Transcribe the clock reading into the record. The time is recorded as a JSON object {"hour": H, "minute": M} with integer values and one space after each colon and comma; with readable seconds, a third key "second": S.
{"hour": 1, "minute": 16}
